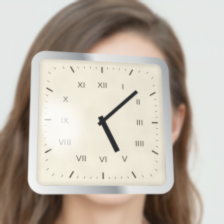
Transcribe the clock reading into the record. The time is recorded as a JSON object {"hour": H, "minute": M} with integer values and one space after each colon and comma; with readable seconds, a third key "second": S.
{"hour": 5, "minute": 8}
